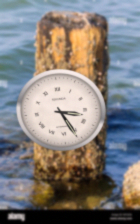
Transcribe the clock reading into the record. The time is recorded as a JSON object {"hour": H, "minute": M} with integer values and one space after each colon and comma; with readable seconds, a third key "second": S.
{"hour": 3, "minute": 26}
